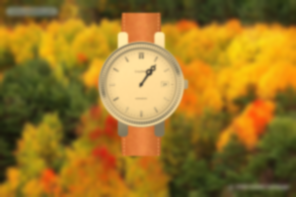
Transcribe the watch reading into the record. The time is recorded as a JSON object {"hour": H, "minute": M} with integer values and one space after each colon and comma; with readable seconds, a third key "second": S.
{"hour": 1, "minute": 6}
